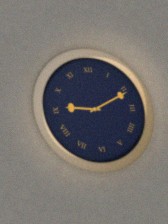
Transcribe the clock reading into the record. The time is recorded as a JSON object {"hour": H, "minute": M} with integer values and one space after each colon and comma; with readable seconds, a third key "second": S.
{"hour": 9, "minute": 11}
